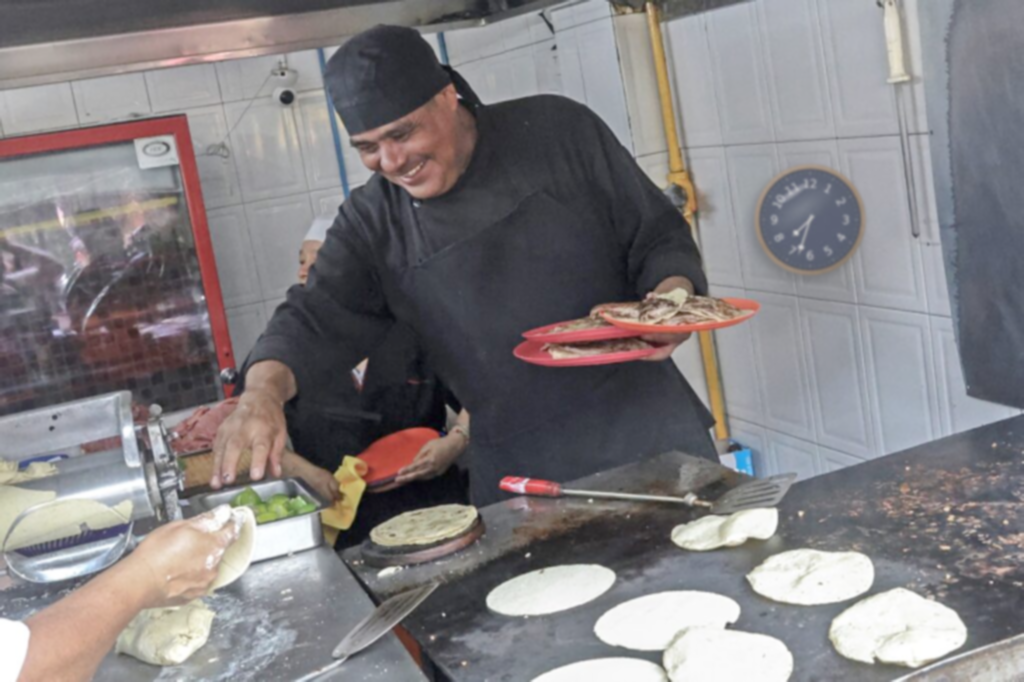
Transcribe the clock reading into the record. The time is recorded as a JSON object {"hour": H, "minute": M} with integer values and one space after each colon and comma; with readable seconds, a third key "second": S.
{"hour": 7, "minute": 33}
